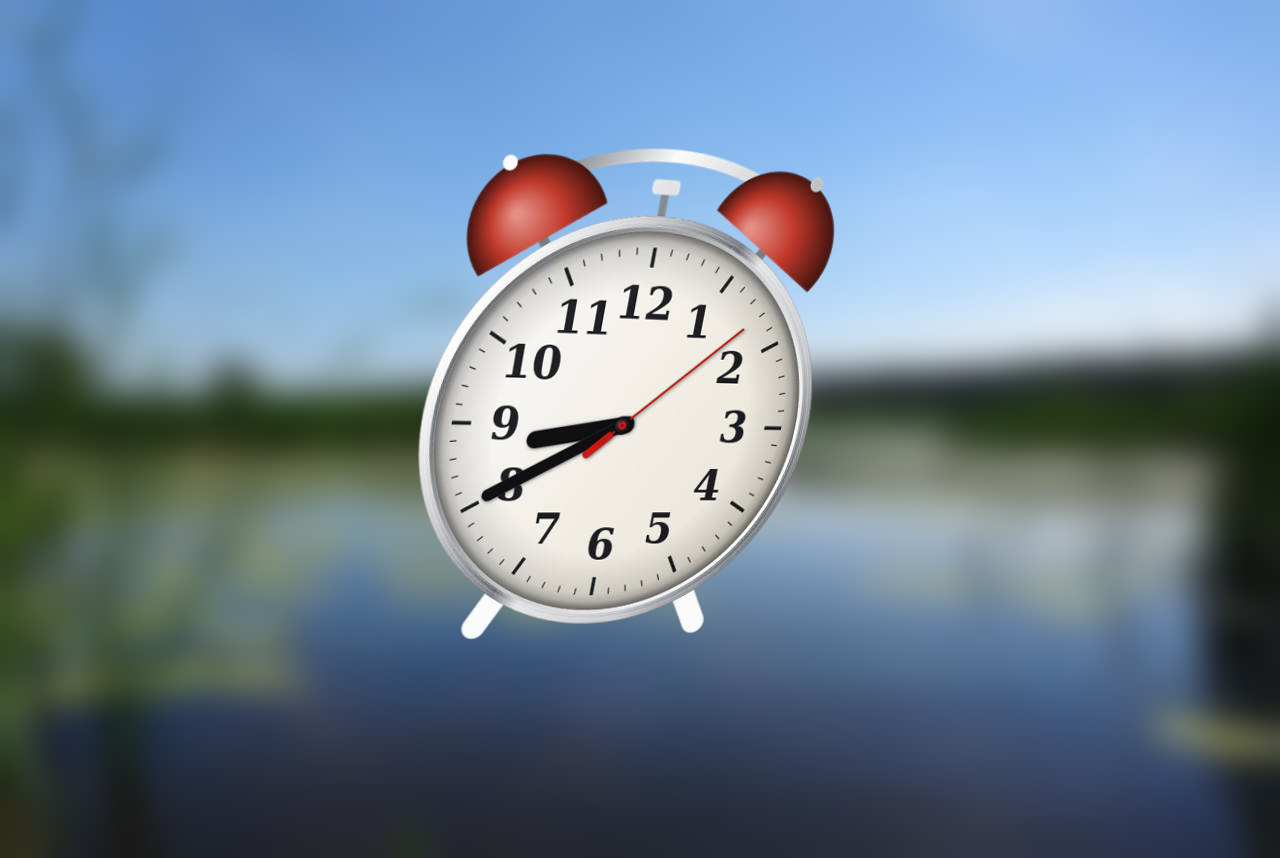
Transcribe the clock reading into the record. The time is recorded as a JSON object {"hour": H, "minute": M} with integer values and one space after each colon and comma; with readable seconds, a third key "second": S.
{"hour": 8, "minute": 40, "second": 8}
